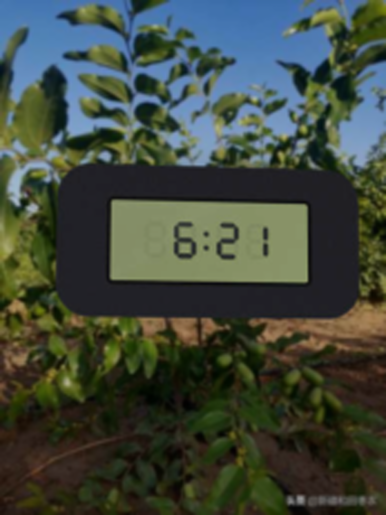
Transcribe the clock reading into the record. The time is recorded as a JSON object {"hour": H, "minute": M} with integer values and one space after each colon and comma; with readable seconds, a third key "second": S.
{"hour": 6, "minute": 21}
